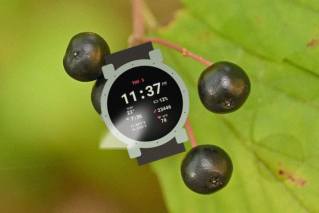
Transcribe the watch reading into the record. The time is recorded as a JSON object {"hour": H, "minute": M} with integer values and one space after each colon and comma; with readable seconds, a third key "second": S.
{"hour": 11, "minute": 37}
